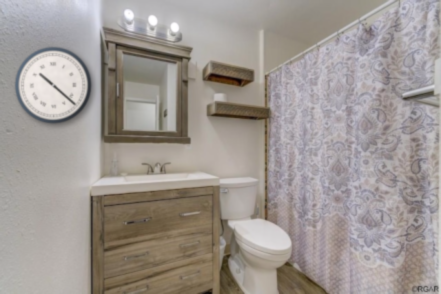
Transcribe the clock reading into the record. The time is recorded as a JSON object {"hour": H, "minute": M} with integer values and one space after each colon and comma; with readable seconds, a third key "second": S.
{"hour": 10, "minute": 22}
